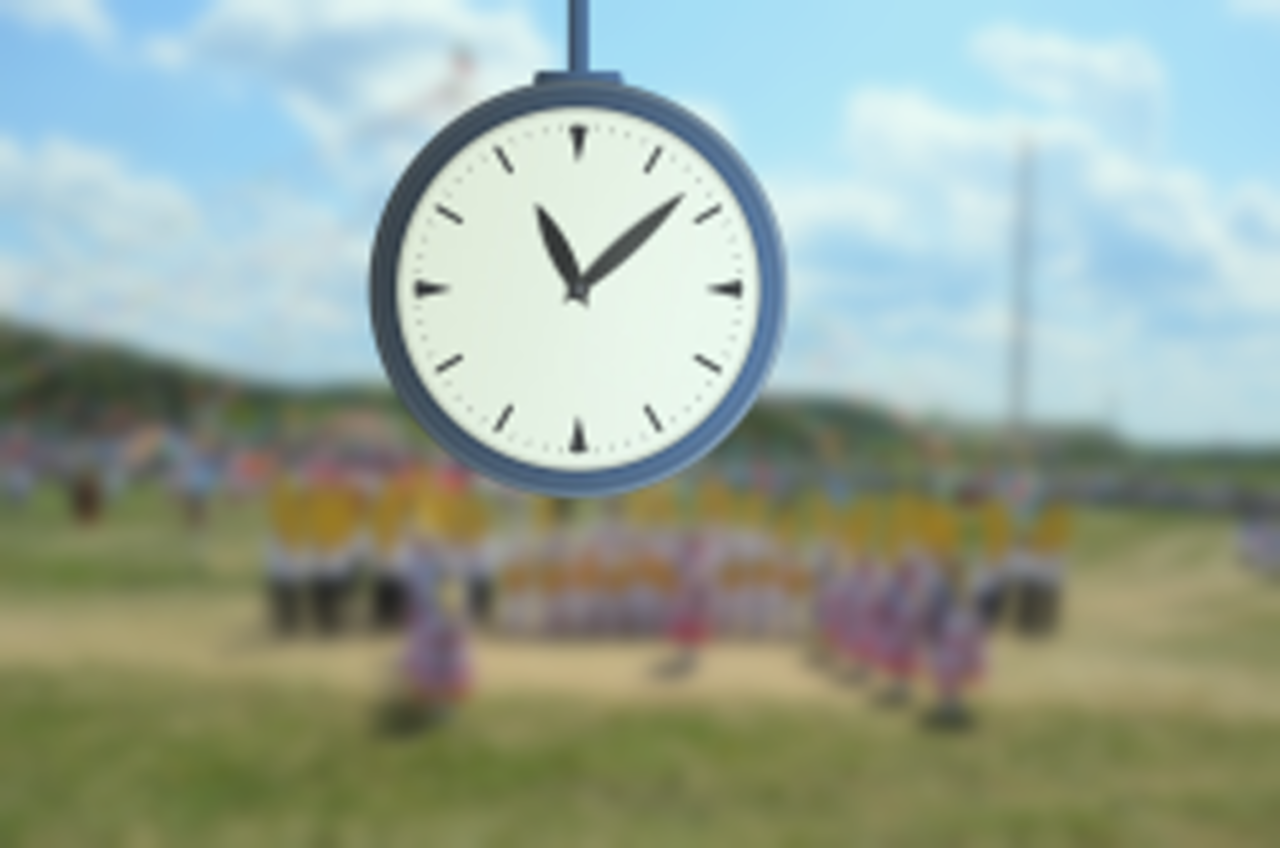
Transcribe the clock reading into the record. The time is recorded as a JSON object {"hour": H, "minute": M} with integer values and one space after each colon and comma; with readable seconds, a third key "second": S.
{"hour": 11, "minute": 8}
